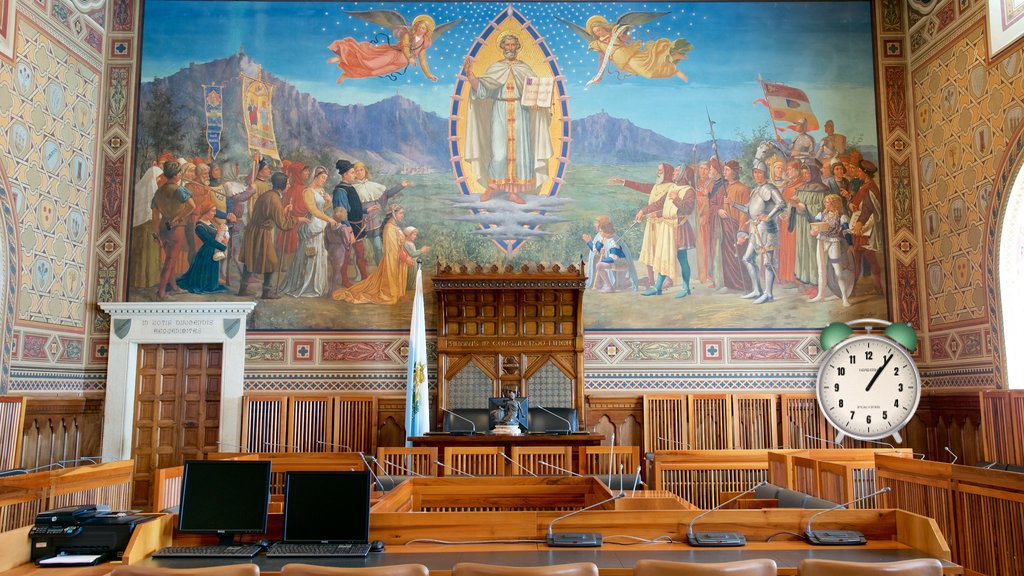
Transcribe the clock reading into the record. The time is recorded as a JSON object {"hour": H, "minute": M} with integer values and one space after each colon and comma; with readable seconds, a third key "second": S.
{"hour": 1, "minute": 6}
